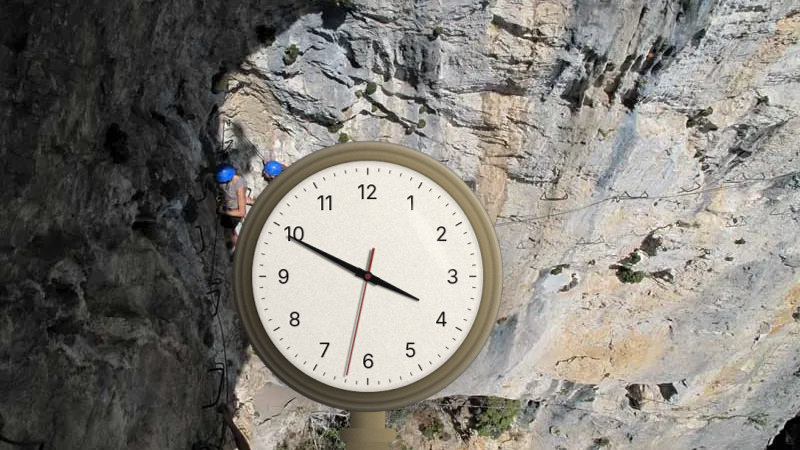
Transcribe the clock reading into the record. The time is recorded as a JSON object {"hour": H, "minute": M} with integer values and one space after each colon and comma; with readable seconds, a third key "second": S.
{"hour": 3, "minute": 49, "second": 32}
